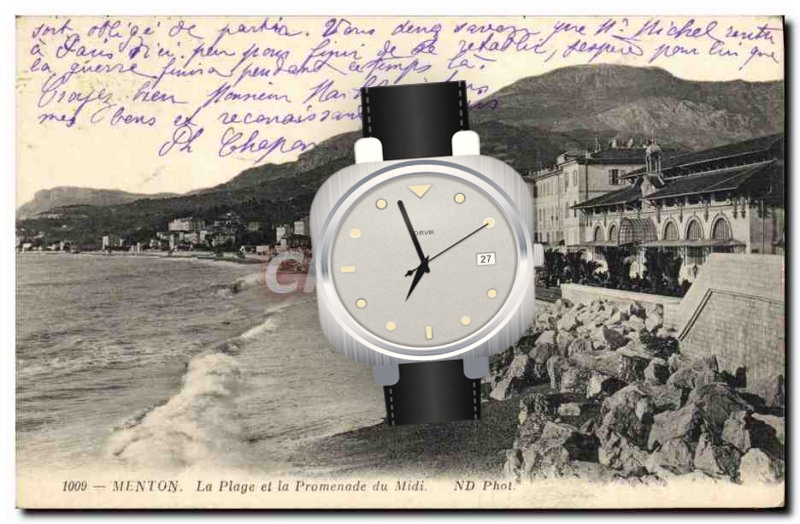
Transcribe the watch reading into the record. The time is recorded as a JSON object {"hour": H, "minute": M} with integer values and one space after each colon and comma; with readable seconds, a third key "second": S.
{"hour": 6, "minute": 57, "second": 10}
